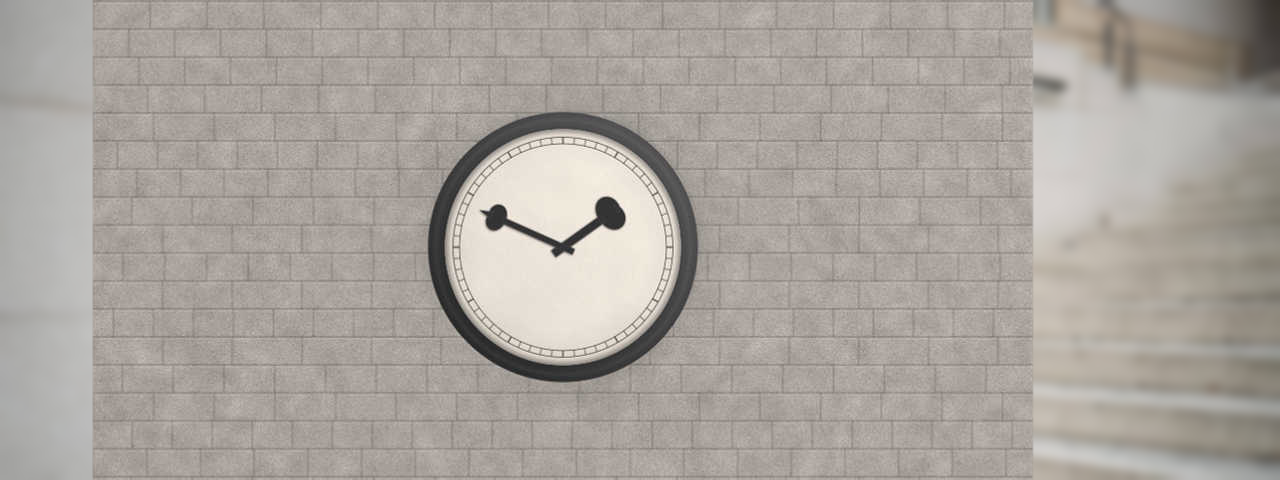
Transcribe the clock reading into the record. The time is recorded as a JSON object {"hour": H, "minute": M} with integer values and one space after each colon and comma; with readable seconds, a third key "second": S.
{"hour": 1, "minute": 49}
